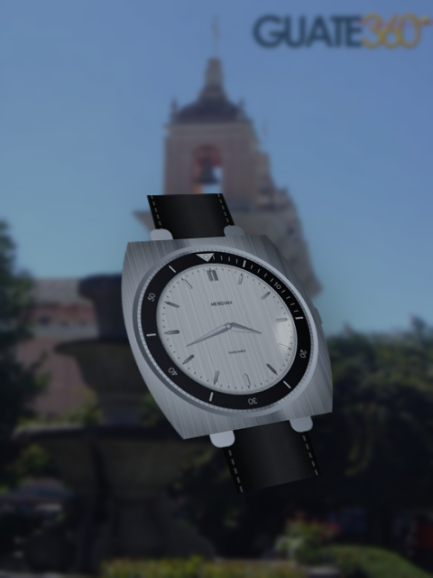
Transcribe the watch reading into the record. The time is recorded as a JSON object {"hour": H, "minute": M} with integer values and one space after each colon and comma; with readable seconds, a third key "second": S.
{"hour": 3, "minute": 42}
